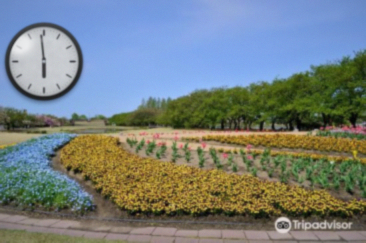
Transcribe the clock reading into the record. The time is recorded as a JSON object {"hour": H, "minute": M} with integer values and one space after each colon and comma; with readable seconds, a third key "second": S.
{"hour": 5, "minute": 59}
